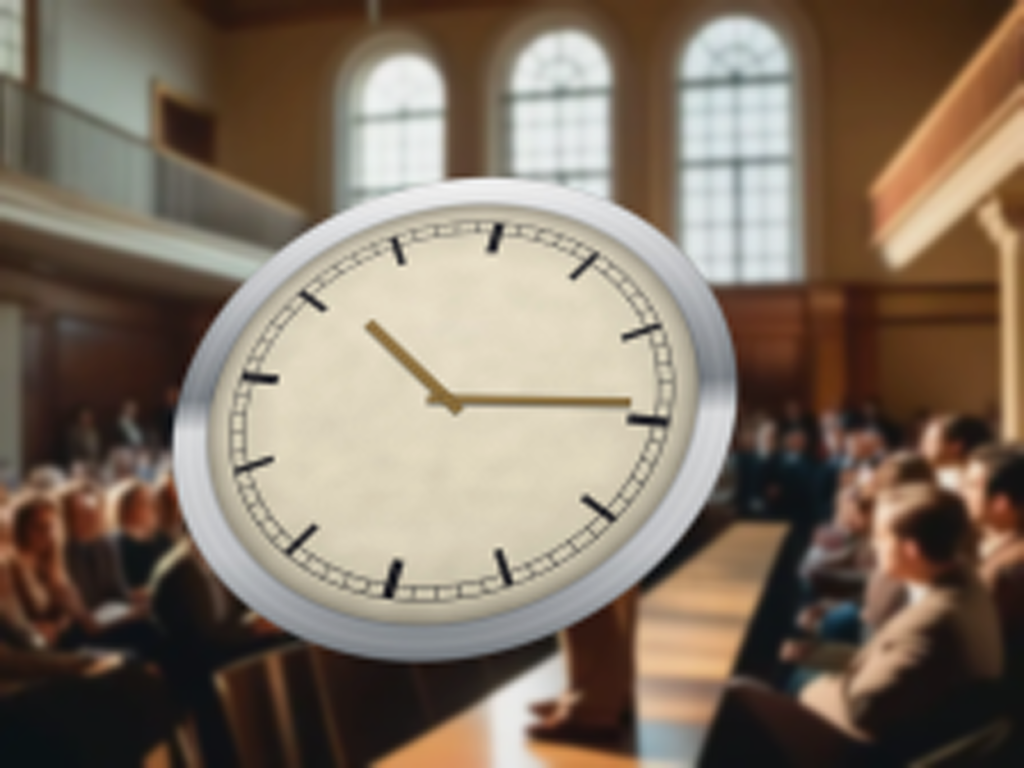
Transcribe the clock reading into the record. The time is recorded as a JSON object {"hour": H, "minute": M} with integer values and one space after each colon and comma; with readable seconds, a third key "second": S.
{"hour": 10, "minute": 14}
